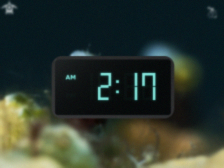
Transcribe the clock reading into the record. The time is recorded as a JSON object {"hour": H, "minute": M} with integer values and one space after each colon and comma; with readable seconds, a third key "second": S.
{"hour": 2, "minute": 17}
